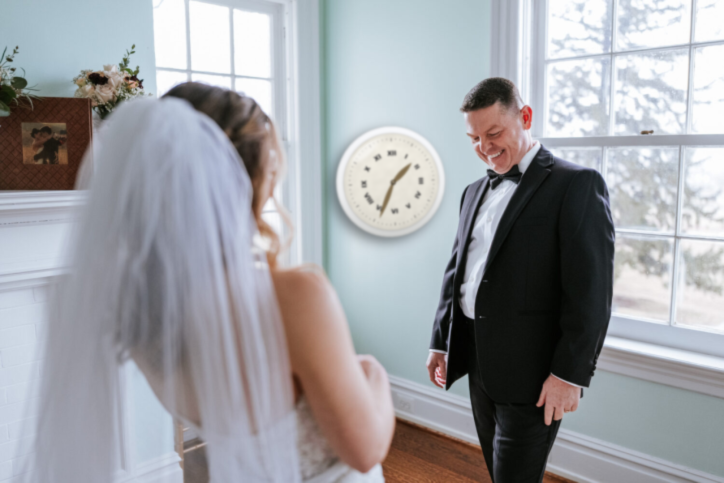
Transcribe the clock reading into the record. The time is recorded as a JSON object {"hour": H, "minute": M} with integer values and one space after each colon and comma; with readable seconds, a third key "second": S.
{"hour": 1, "minute": 34}
